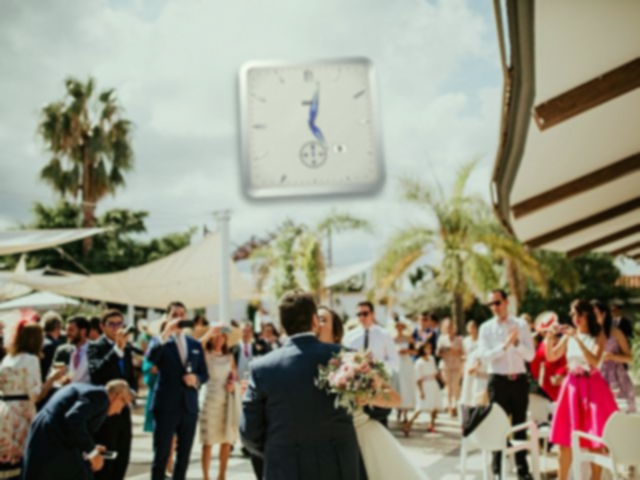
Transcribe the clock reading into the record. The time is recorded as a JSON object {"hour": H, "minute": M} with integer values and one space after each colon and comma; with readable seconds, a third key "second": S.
{"hour": 5, "minute": 2}
